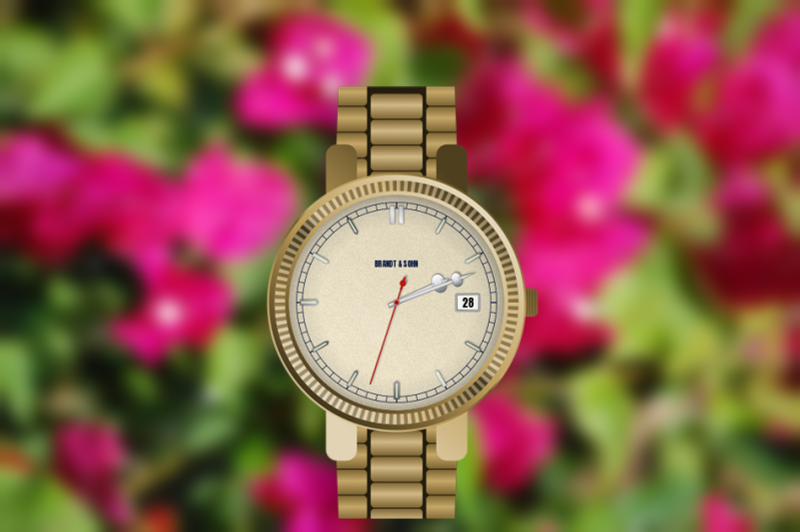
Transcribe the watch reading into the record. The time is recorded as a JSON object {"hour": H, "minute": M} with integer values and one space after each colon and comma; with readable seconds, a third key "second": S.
{"hour": 2, "minute": 11, "second": 33}
